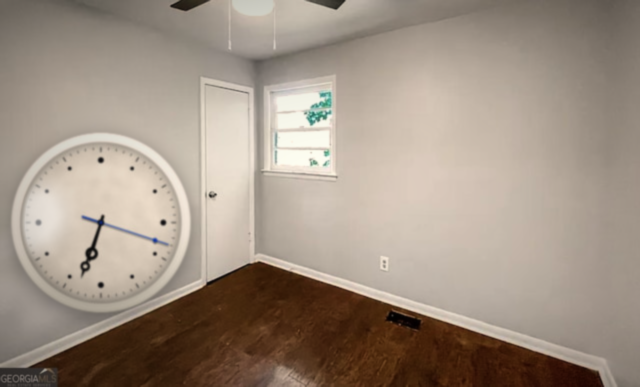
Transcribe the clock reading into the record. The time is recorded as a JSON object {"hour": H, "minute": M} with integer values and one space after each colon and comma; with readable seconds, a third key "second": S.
{"hour": 6, "minute": 33, "second": 18}
